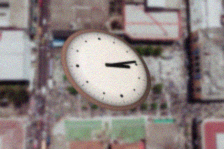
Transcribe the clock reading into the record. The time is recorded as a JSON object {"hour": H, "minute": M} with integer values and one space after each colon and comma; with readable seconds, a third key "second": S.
{"hour": 3, "minute": 14}
